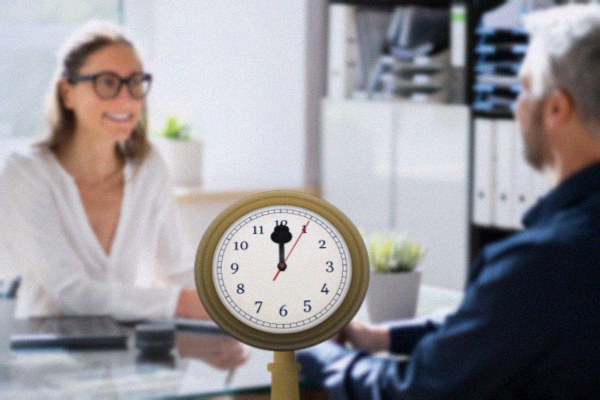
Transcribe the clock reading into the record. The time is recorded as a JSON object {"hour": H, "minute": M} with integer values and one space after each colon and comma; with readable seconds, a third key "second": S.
{"hour": 12, "minute": 0, "second": 5}
